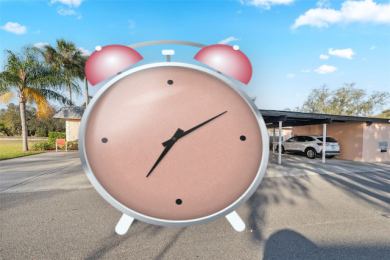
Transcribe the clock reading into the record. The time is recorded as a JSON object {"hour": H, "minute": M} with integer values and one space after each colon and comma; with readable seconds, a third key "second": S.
{"hour": 7, "minute": 10}
